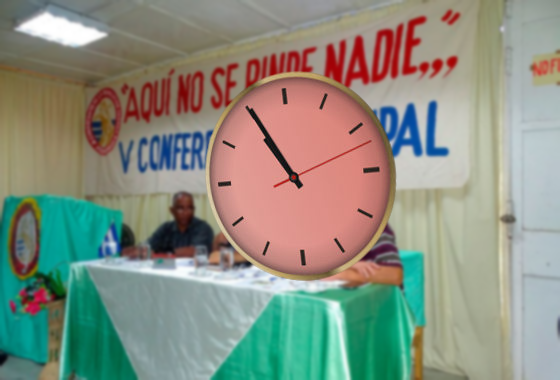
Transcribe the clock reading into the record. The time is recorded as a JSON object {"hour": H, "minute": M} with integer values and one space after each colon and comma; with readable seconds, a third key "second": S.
{"hour": 10, "minute": 55, "second": 12}
